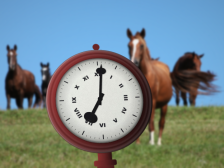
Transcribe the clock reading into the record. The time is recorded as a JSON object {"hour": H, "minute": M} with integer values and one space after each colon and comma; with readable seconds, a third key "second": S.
{"hour": 7, "minute": 1}
